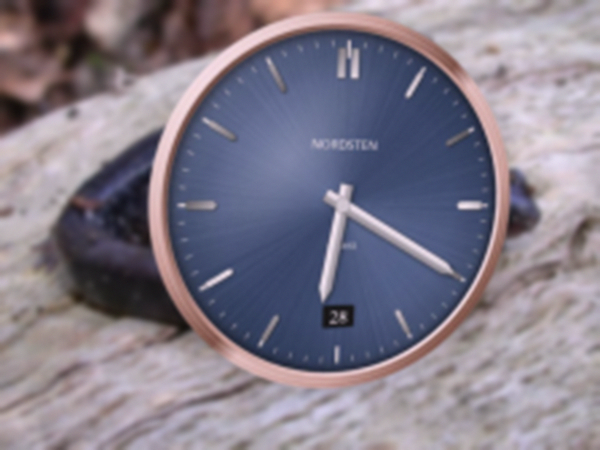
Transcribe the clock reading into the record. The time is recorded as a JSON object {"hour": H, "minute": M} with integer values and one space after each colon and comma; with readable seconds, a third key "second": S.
{"hour": 6, "minute": 20}
